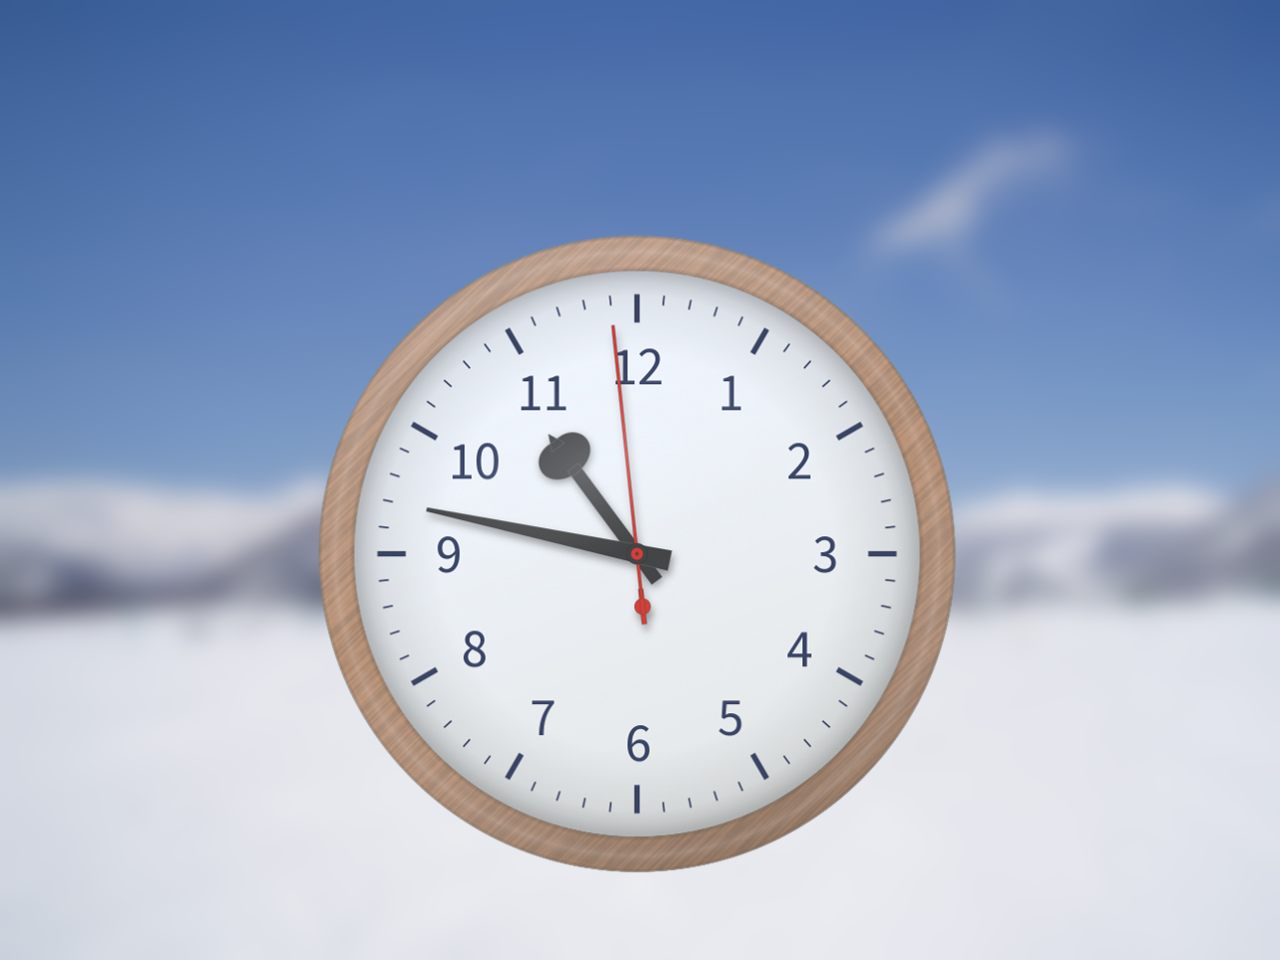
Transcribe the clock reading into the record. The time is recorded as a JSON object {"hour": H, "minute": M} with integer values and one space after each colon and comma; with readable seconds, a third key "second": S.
{"hour": 10, "minute": 46, "second": 59}
